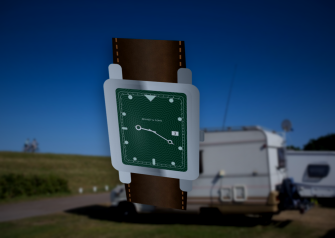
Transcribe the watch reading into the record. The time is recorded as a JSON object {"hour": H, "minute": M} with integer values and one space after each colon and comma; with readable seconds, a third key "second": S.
{"hour": 9, "minute": 20}
